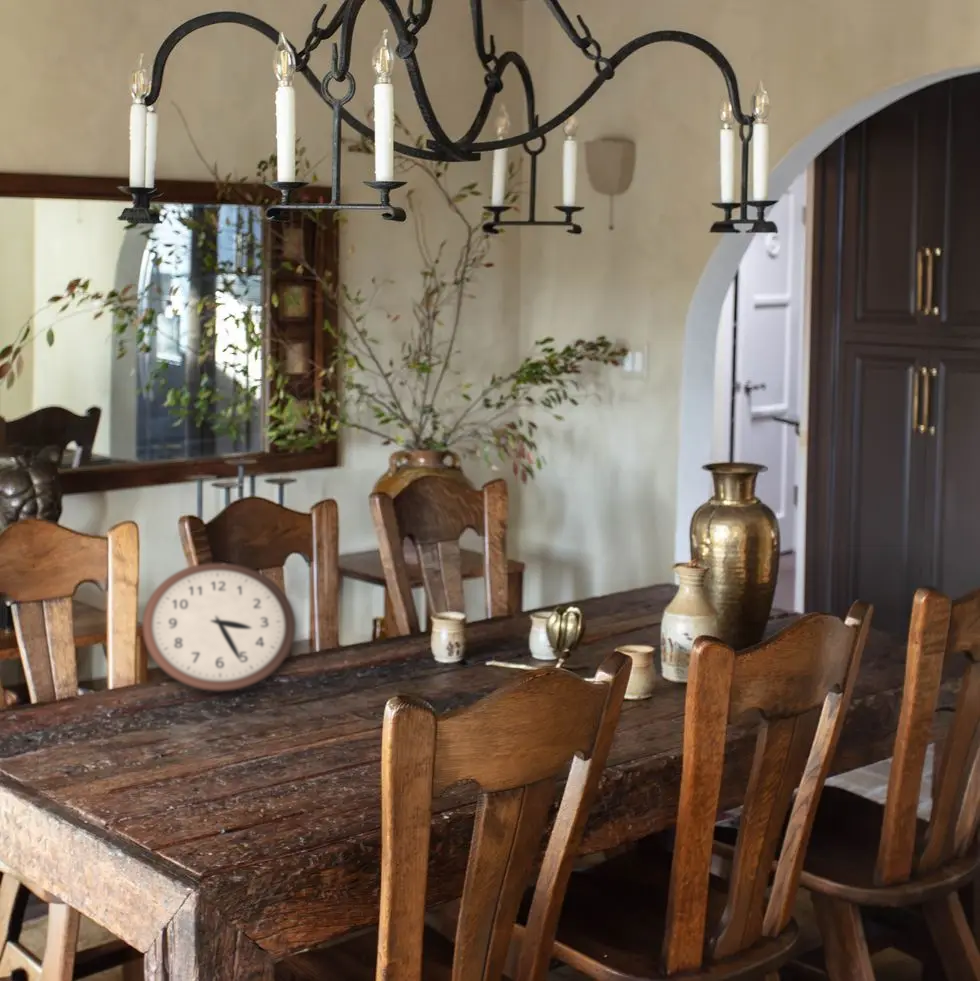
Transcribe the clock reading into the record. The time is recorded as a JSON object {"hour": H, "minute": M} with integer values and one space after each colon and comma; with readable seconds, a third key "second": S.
{"hour": 3, "minute": 26}
